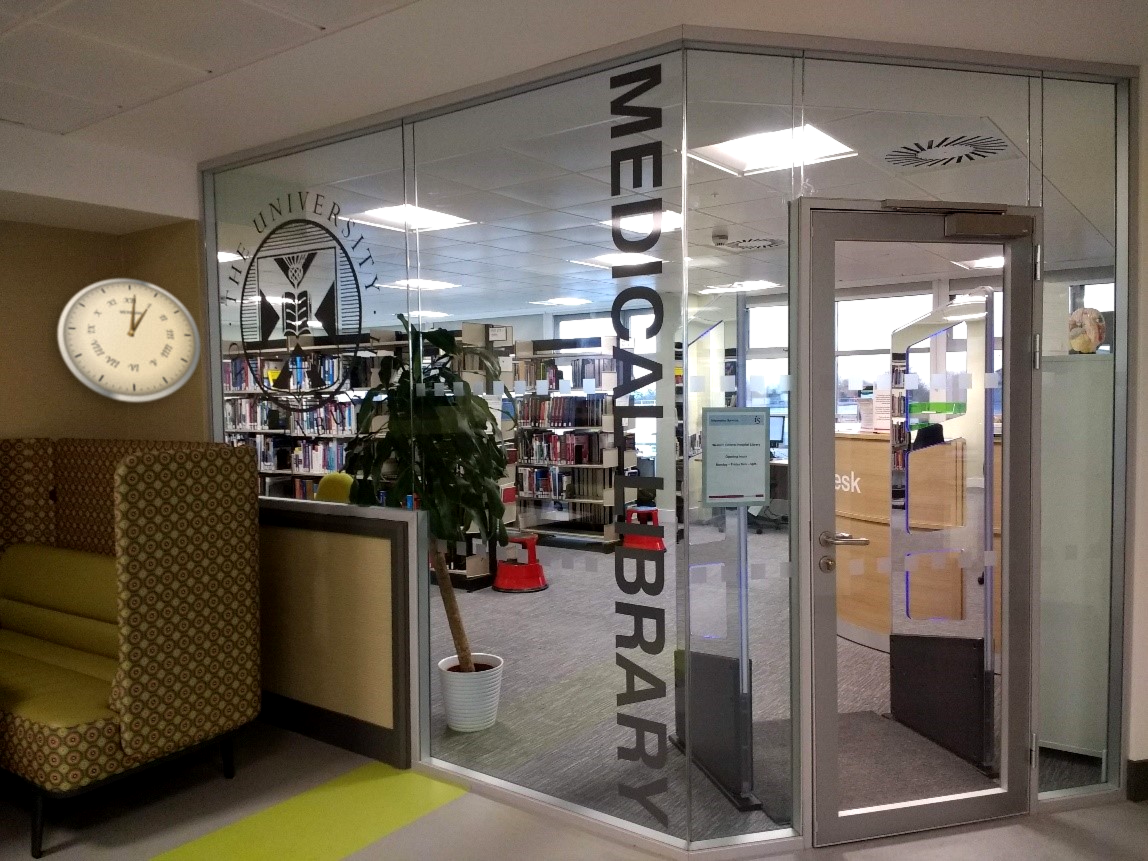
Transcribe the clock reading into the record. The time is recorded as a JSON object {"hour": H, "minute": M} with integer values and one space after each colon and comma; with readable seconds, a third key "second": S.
{"hour": 1, "minute": 1}
